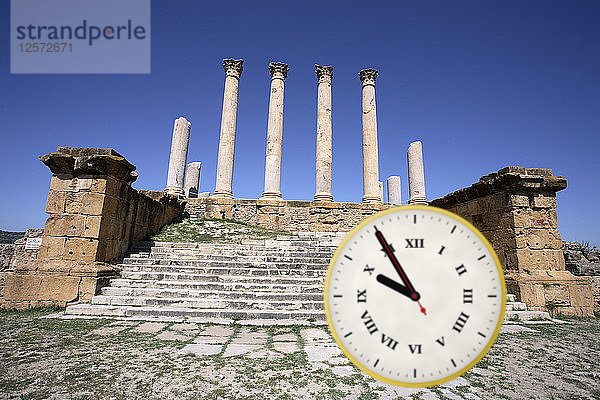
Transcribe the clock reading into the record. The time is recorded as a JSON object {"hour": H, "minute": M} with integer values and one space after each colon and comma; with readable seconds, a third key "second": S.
{"hour": 9, "minute": 54, "second": 55}
